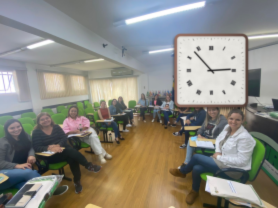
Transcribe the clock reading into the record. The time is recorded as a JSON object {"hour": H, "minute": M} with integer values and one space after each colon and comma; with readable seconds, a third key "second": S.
{"hour": 2, "minute": 53}
